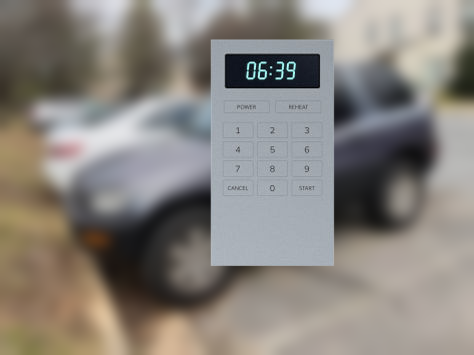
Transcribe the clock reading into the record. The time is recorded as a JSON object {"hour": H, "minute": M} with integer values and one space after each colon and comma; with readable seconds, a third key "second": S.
{"hour": 6, "minute": 39}
